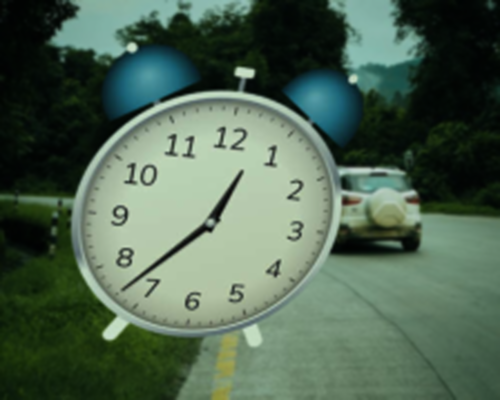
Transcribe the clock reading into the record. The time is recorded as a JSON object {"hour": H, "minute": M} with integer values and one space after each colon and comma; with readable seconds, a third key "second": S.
{"hour": 12, "minute": 37}
